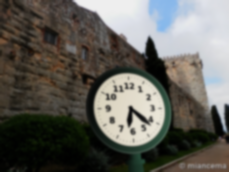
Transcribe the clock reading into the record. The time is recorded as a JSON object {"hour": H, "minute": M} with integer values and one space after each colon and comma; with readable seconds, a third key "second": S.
{"hour": 6, "minute": 22}
